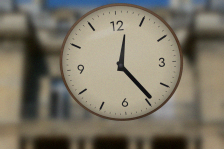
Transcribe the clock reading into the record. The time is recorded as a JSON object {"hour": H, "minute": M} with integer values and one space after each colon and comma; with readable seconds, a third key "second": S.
{"hour": 12, "minute": 24}
